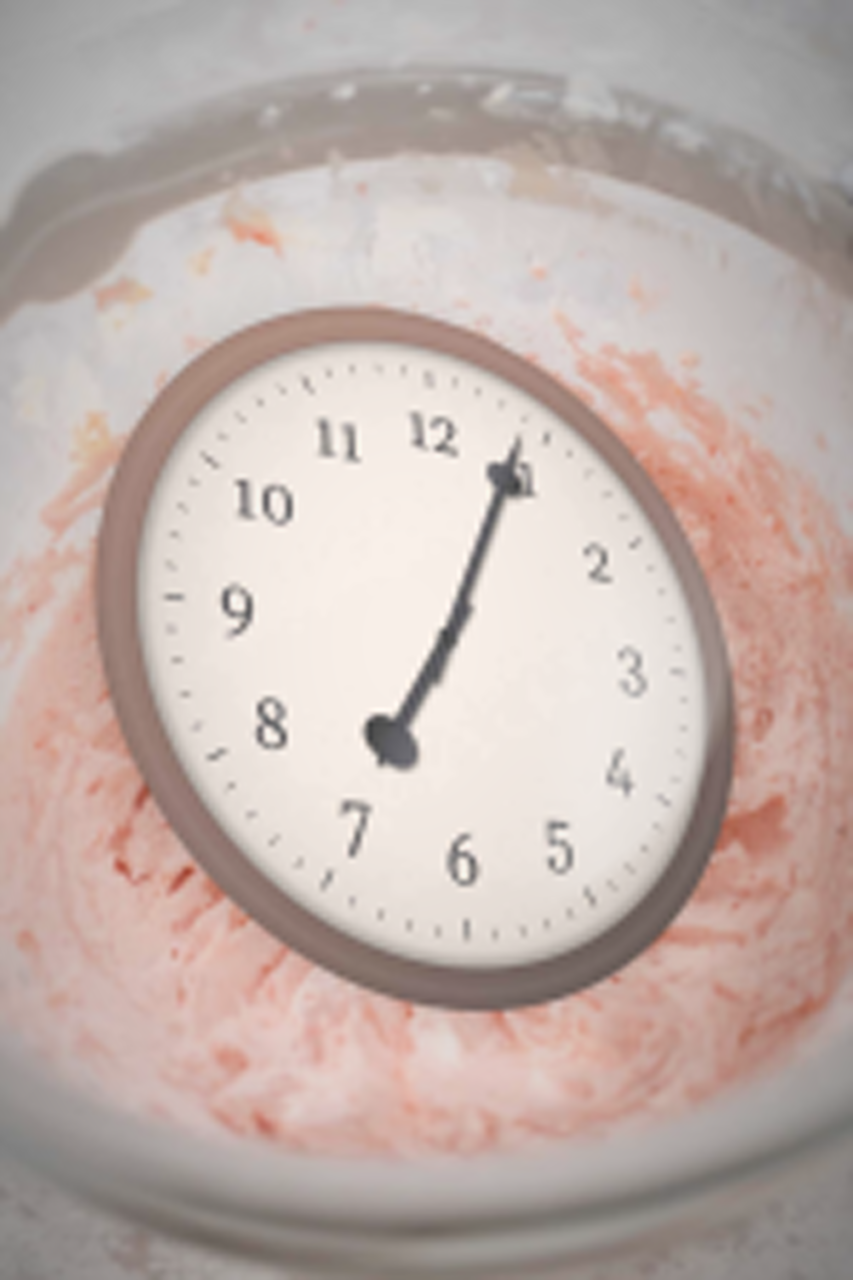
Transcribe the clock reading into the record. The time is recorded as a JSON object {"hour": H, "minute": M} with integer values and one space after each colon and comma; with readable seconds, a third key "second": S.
{"hour": 7, "minute": 4}
